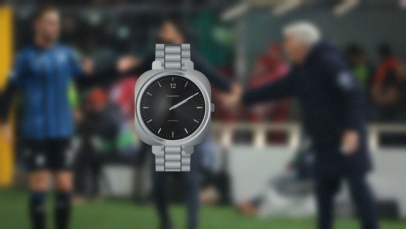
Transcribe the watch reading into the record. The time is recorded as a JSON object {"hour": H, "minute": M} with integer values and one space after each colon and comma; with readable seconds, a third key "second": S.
{"hour": 2, "minute": 10}
